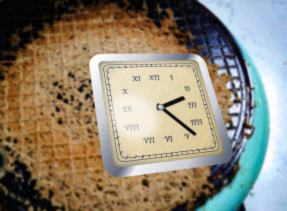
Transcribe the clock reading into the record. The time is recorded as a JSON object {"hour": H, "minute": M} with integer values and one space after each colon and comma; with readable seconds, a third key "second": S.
{"hour": 2, "minute": 23}
